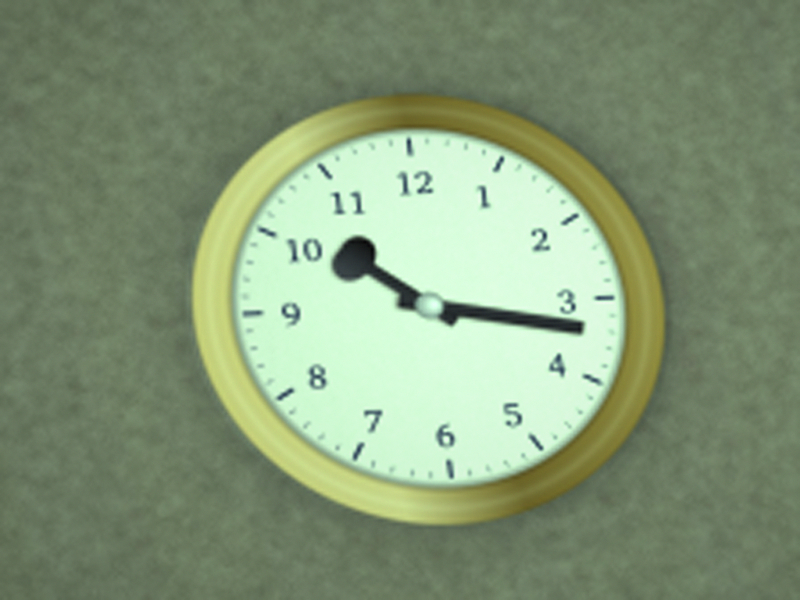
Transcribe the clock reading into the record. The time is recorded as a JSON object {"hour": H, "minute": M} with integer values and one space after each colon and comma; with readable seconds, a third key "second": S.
{"hour": 10, "minute": 17}
